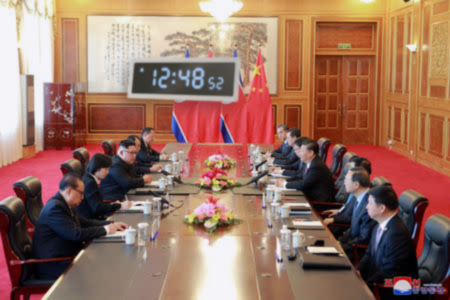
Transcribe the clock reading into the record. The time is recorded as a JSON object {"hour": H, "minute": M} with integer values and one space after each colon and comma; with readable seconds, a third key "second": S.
{"hour": 12, "minute": 48, "second": 52}
